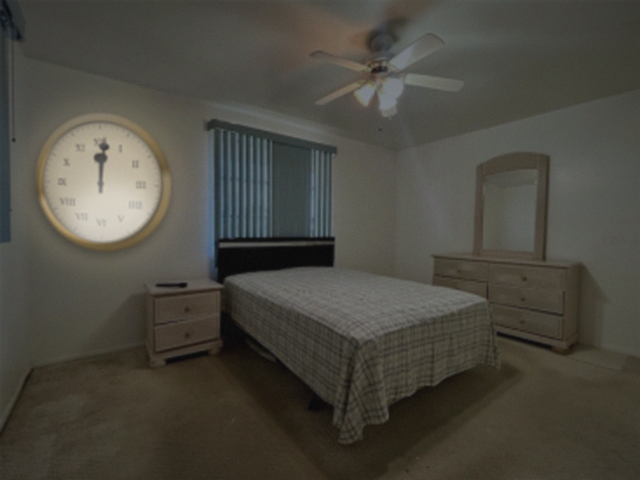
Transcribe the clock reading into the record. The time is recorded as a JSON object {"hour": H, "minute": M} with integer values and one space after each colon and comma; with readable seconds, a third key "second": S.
{"hour": 12, "minute": 1}
